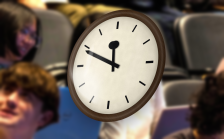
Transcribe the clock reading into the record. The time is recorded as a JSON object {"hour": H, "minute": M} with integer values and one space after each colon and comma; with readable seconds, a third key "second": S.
{"hour": 11, "minute": 49}
